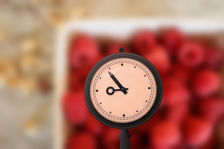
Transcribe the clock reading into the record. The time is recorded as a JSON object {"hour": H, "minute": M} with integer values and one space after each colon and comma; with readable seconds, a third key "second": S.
{"hour": 8, "minute": 54}
